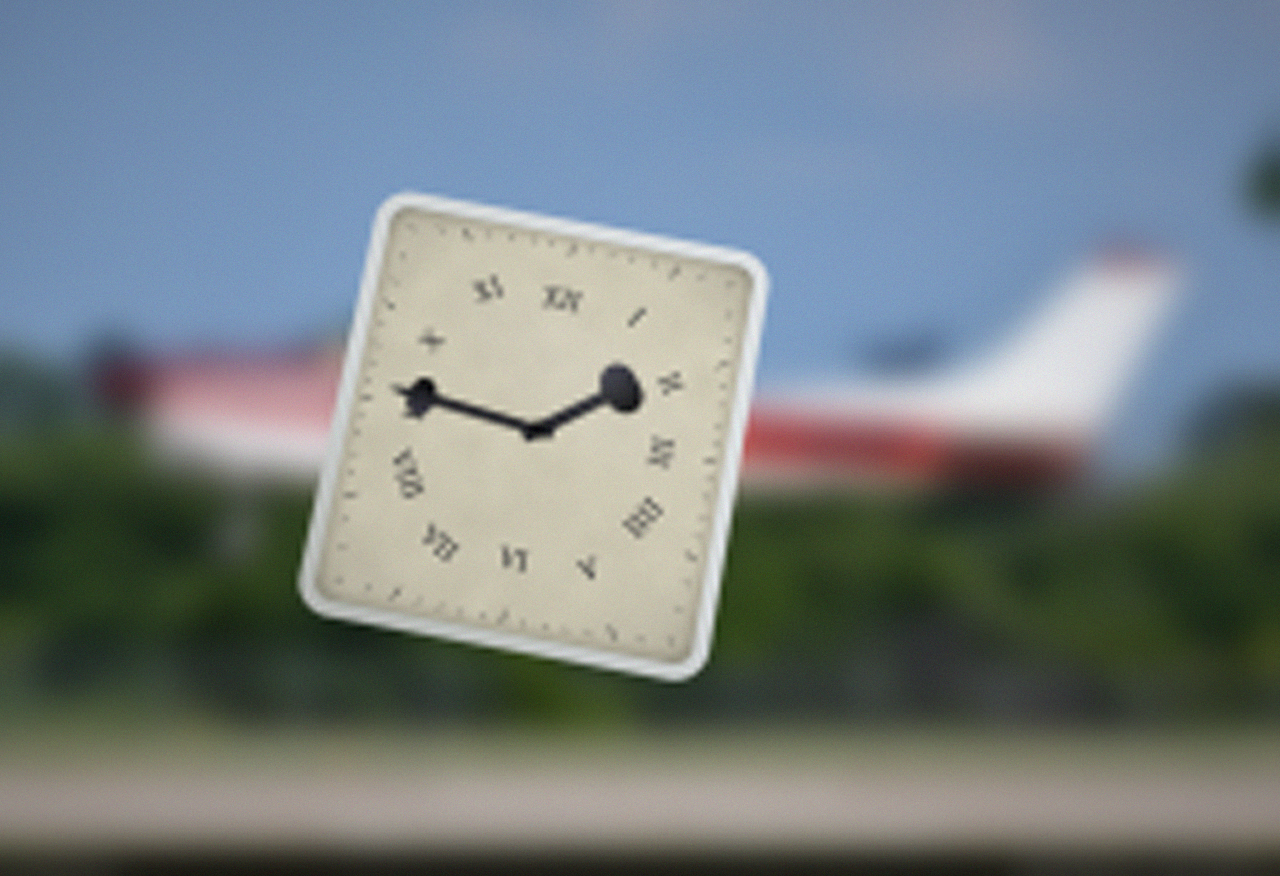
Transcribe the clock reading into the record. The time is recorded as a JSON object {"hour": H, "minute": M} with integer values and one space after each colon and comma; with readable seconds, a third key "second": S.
{"hour": 1, "minute": 46}
